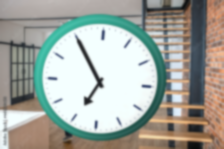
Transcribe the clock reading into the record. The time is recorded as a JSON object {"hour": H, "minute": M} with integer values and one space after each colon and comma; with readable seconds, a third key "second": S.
{"hour": 6, "minute": 55}
